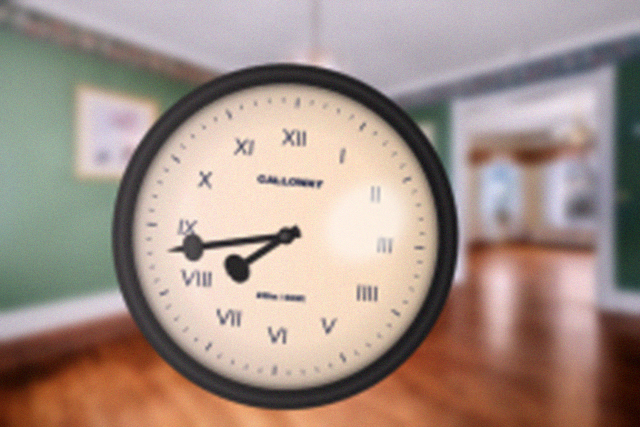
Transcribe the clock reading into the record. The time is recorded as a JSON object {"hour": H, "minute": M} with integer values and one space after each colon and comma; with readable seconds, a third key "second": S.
{"hour": 7, "minute": 43}
